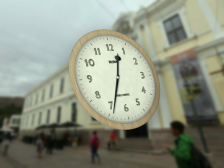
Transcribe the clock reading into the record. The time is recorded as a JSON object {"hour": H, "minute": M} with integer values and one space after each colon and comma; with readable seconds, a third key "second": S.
{"hour": 12, "minute": 34}
